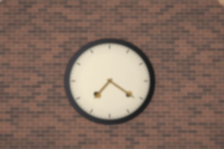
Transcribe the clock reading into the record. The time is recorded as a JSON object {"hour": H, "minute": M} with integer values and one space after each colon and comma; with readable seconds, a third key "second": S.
{"hour": 7, "minute": 21}
